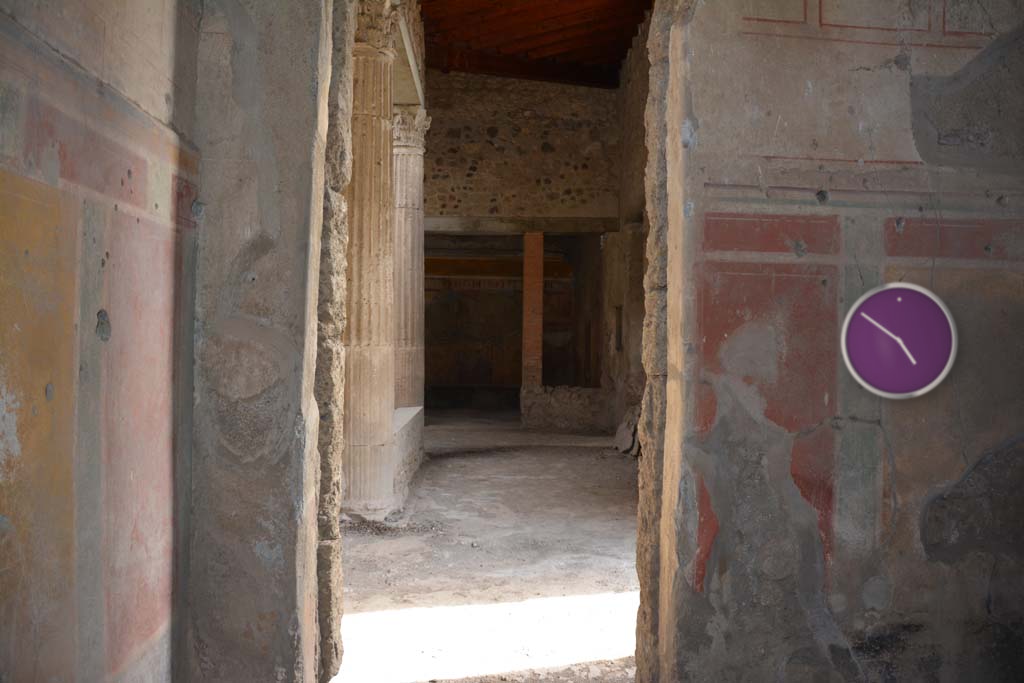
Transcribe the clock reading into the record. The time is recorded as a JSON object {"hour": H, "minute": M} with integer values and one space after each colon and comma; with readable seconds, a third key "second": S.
{"hour": 4, "minute": 51}
